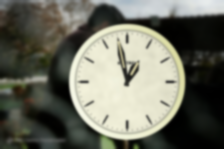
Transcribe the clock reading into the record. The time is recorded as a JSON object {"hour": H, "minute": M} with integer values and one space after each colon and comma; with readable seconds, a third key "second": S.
{"hour": 12, "minute": 58}
